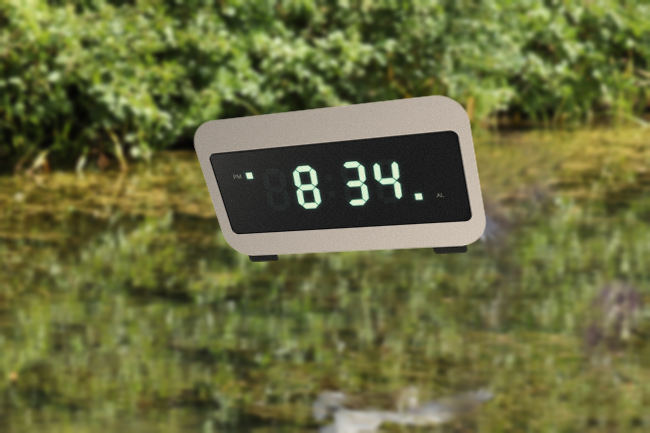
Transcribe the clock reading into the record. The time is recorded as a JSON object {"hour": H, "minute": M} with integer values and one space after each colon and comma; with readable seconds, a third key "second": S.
{"hour": 8, "minute": 34}
